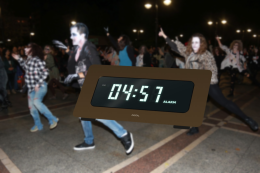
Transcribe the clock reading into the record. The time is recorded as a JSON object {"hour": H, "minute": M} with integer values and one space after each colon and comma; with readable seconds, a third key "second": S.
{"hour": 4, "minute": 57}
